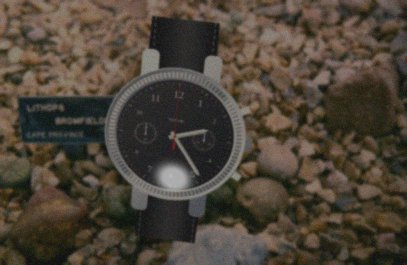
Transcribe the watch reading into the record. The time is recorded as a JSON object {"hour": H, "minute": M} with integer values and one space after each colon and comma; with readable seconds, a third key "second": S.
{"hour": 2, "minute": 24}
